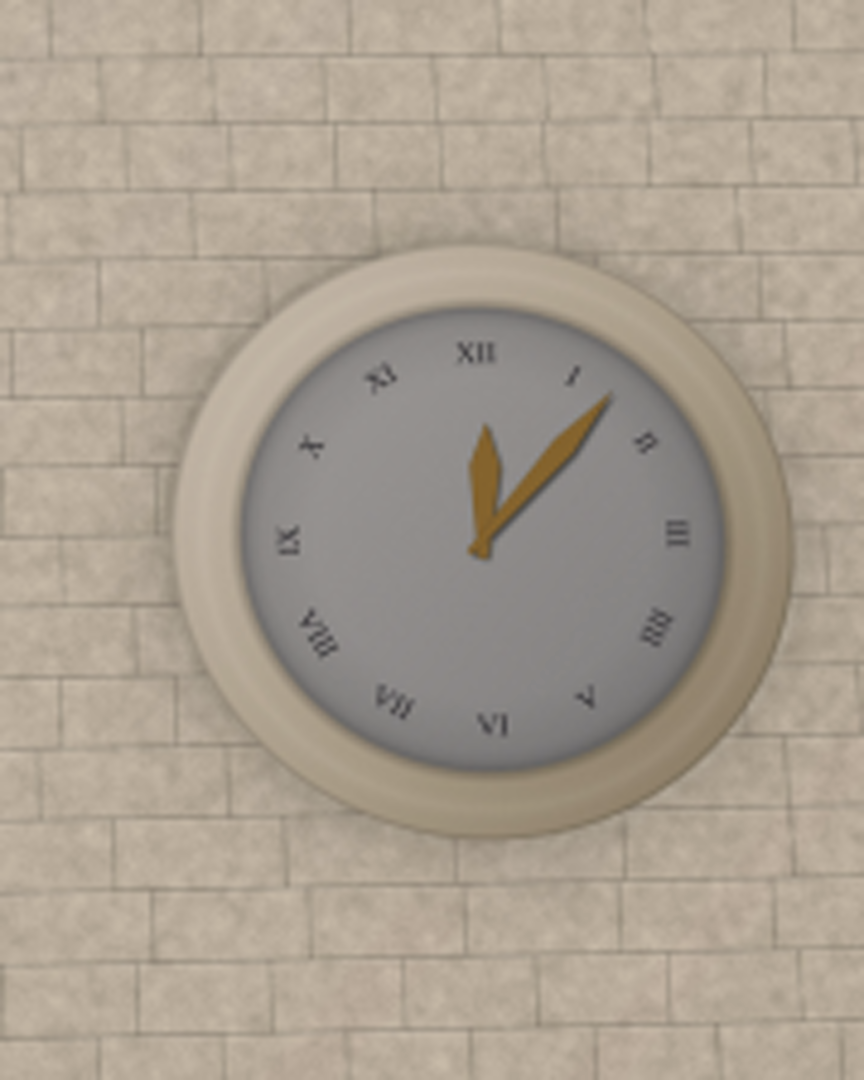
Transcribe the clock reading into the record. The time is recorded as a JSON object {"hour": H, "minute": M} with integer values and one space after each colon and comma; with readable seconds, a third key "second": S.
{"hour": 12, "minute": 7}
